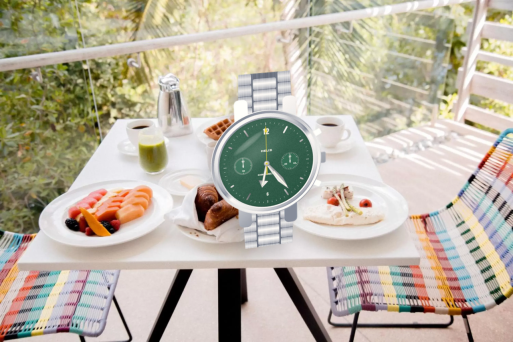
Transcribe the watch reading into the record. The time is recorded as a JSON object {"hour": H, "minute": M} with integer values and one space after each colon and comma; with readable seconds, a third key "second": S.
{"hour": 6, "minute": 24}
